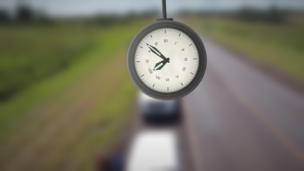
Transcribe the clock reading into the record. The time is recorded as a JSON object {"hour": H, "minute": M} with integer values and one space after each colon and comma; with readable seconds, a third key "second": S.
{"hour": 7, "minute": 52}
